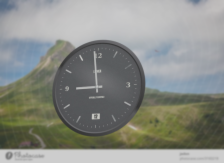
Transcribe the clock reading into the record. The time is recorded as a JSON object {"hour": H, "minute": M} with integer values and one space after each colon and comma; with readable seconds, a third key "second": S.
{"hour": 8, "minute": 59}
